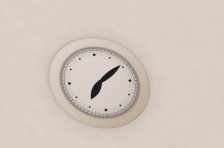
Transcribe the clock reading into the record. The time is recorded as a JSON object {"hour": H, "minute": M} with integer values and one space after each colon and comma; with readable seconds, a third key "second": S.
{"hour": 7, "minute": 9}
